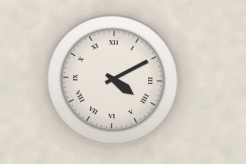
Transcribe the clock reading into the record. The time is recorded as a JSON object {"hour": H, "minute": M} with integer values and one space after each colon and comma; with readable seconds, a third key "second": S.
{"hour": 4, "minute": 10}
